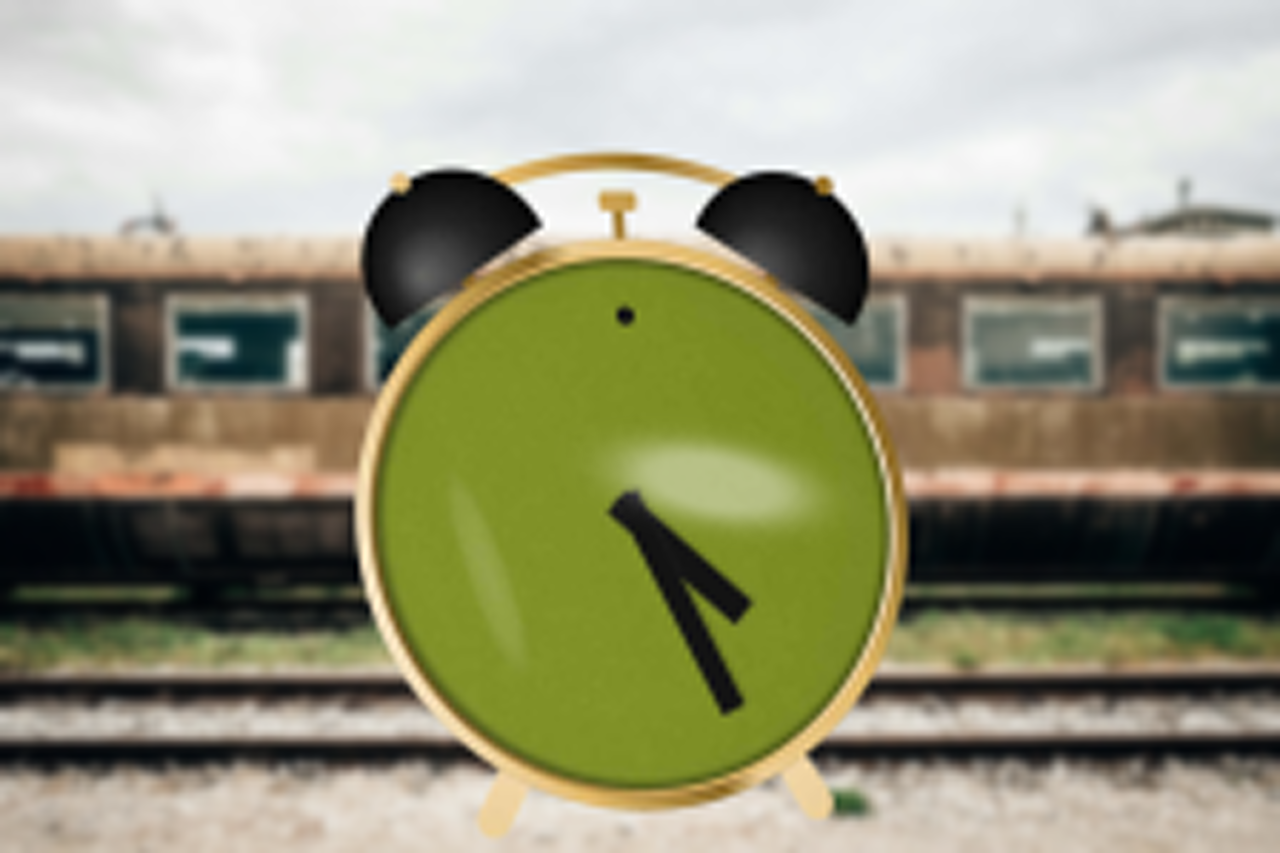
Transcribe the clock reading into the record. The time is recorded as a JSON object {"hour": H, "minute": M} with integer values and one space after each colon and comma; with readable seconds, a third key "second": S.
{"hour": 4, "minute": 26}
